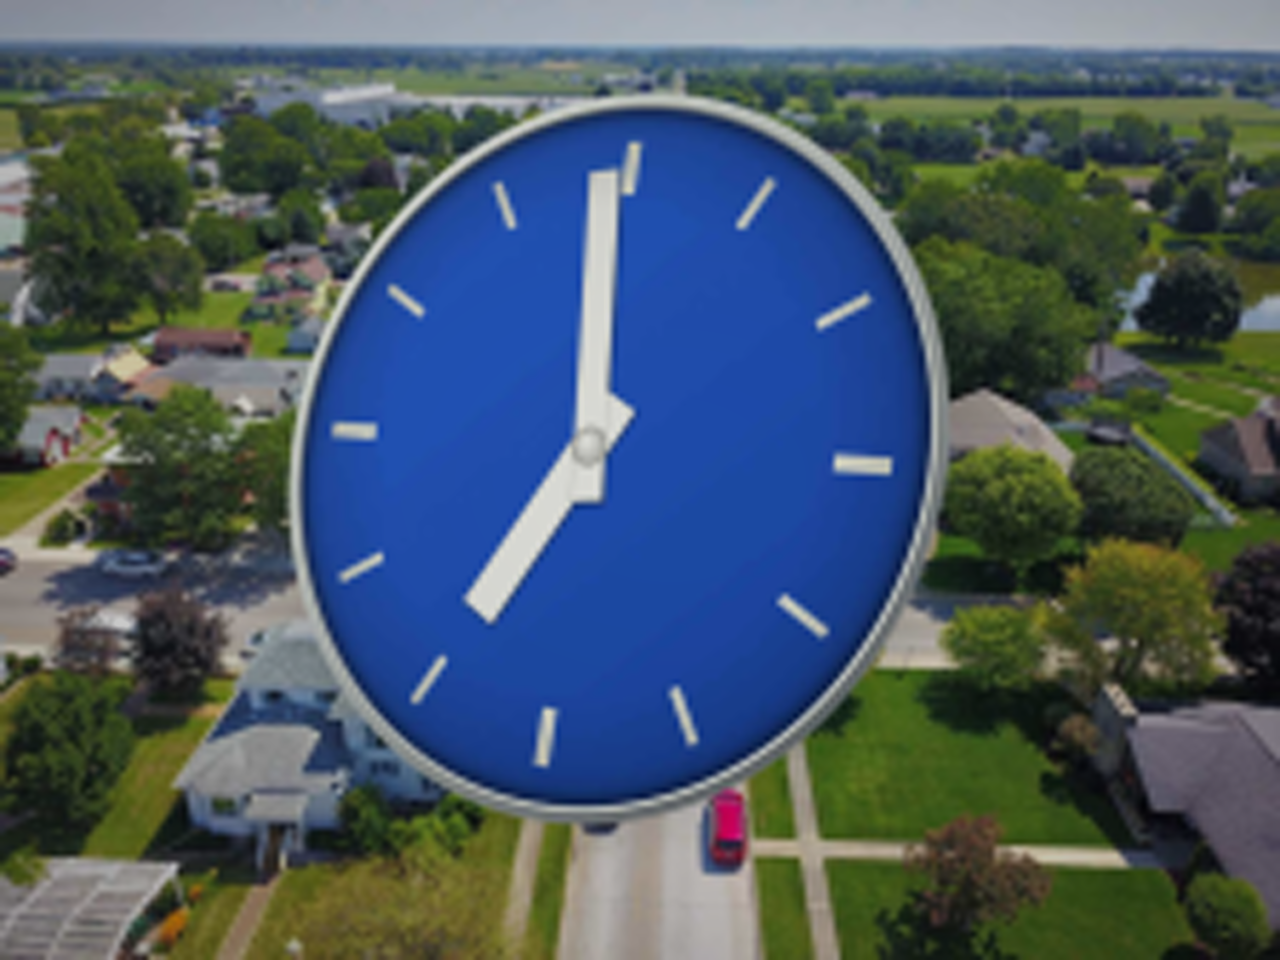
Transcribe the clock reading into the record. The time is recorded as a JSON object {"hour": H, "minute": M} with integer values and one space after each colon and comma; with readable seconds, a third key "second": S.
{"hour": 6, "minute": 59}
